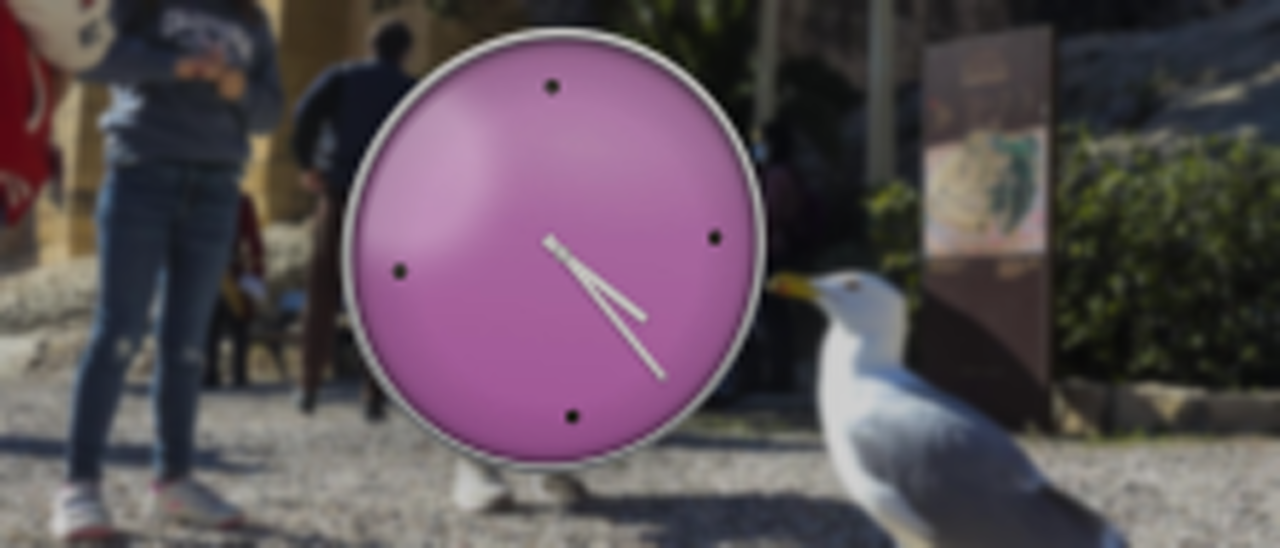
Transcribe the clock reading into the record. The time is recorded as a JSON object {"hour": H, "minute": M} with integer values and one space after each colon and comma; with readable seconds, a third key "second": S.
{"hour": 4, "minute": 24}
